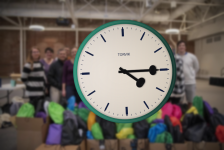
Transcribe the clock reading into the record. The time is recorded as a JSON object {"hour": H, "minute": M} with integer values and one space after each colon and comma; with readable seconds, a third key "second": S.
{"hour": 4, "minute": 15}
